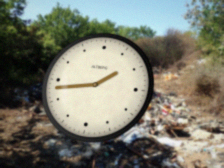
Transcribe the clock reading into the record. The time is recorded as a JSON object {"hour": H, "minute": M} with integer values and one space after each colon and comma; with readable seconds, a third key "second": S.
{"hour": 1, "minute": 43}
